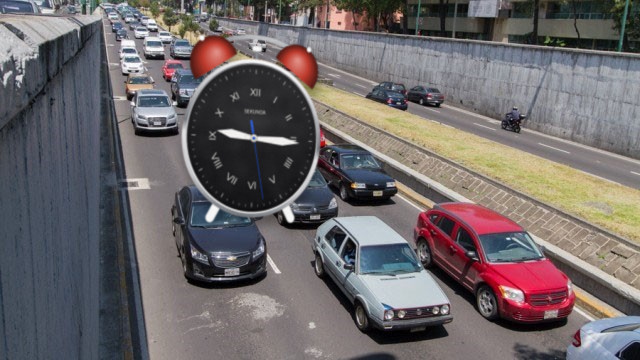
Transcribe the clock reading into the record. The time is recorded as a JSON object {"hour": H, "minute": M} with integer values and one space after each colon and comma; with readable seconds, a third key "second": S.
{"hour": 9, "minute": 15, "second": 28}
